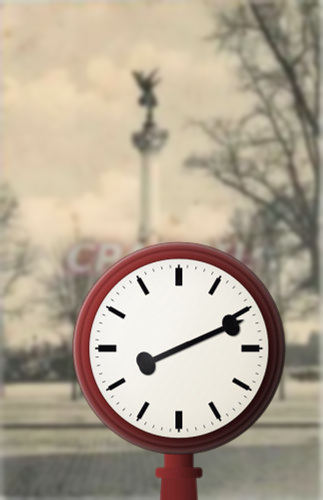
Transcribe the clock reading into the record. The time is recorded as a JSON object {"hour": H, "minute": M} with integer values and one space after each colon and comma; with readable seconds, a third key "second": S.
{"hour": 8, "minute": 11}
